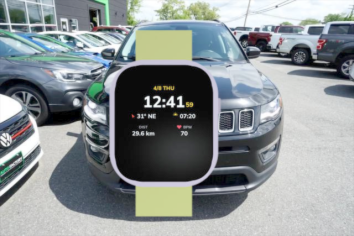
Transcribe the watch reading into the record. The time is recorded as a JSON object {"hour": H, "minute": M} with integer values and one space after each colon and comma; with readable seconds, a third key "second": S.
{"hour": 12, "minute": 41}
